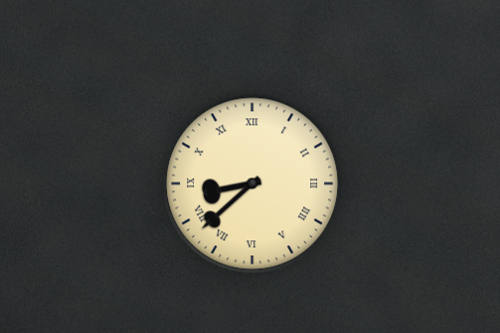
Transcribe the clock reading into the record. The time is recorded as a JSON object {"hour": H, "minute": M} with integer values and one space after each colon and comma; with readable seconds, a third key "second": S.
{"hour": 8, "minute": 38}
